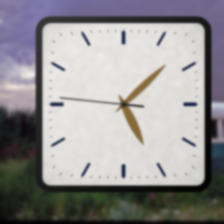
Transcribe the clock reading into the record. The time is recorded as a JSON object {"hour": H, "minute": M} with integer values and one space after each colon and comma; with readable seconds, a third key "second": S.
{"hour": 5, "minute": 7, "second": 46}
